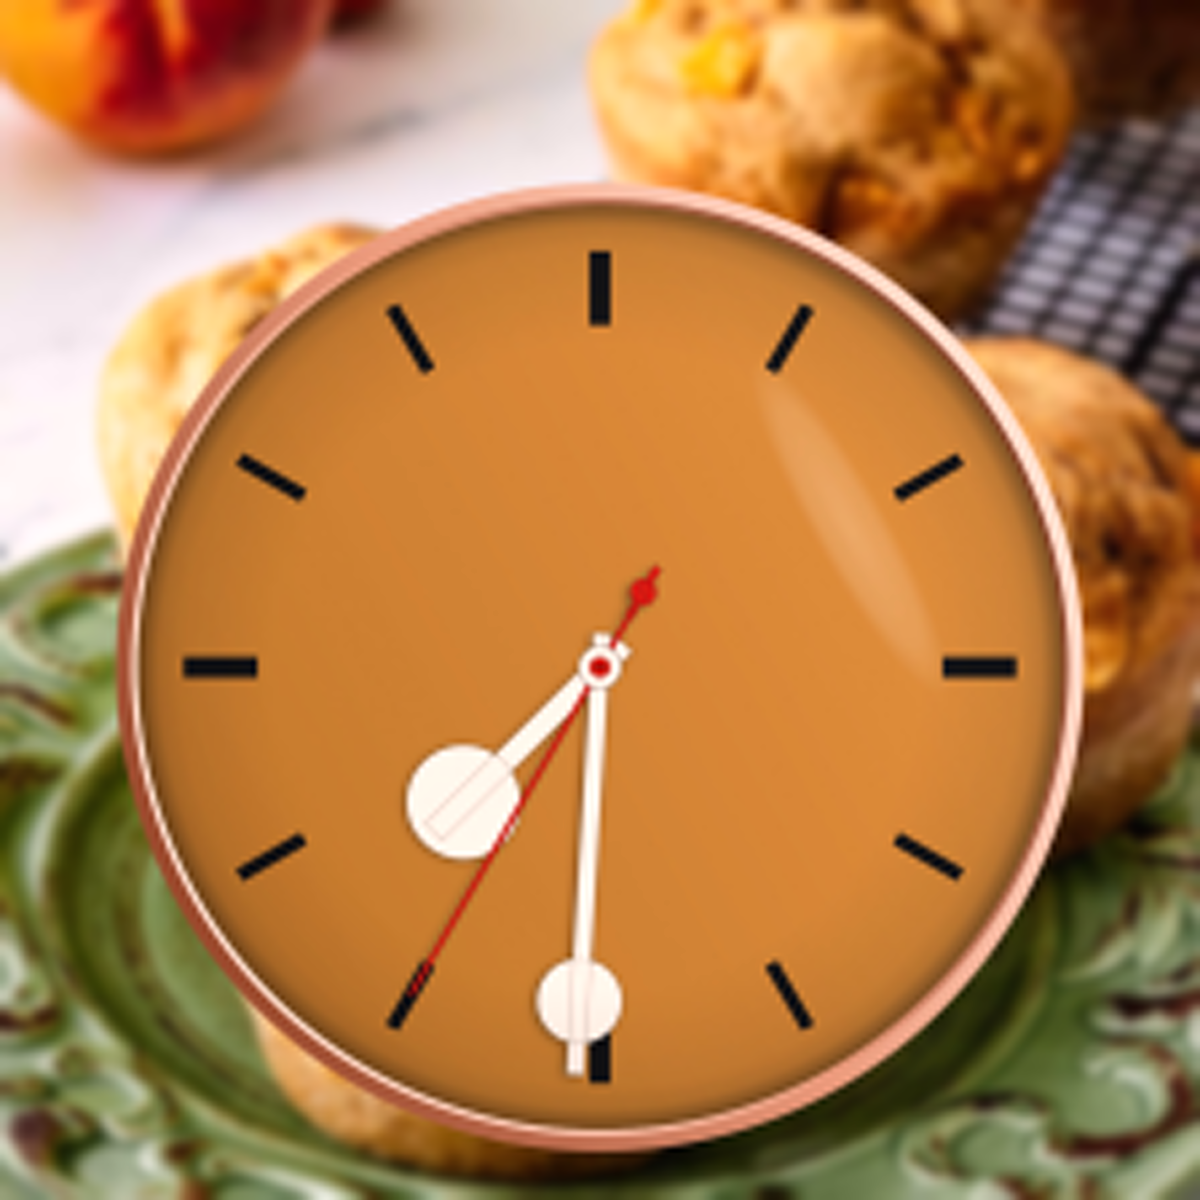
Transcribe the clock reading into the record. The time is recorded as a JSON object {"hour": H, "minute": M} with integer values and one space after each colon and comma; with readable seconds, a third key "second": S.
{"hour": 7, "minute": 30, "second": 35}
